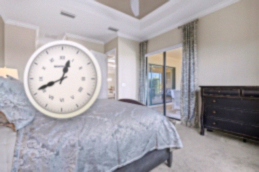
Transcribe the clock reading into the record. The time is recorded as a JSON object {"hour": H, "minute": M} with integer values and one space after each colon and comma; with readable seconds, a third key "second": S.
{"hour": 12, "minute": 41}
